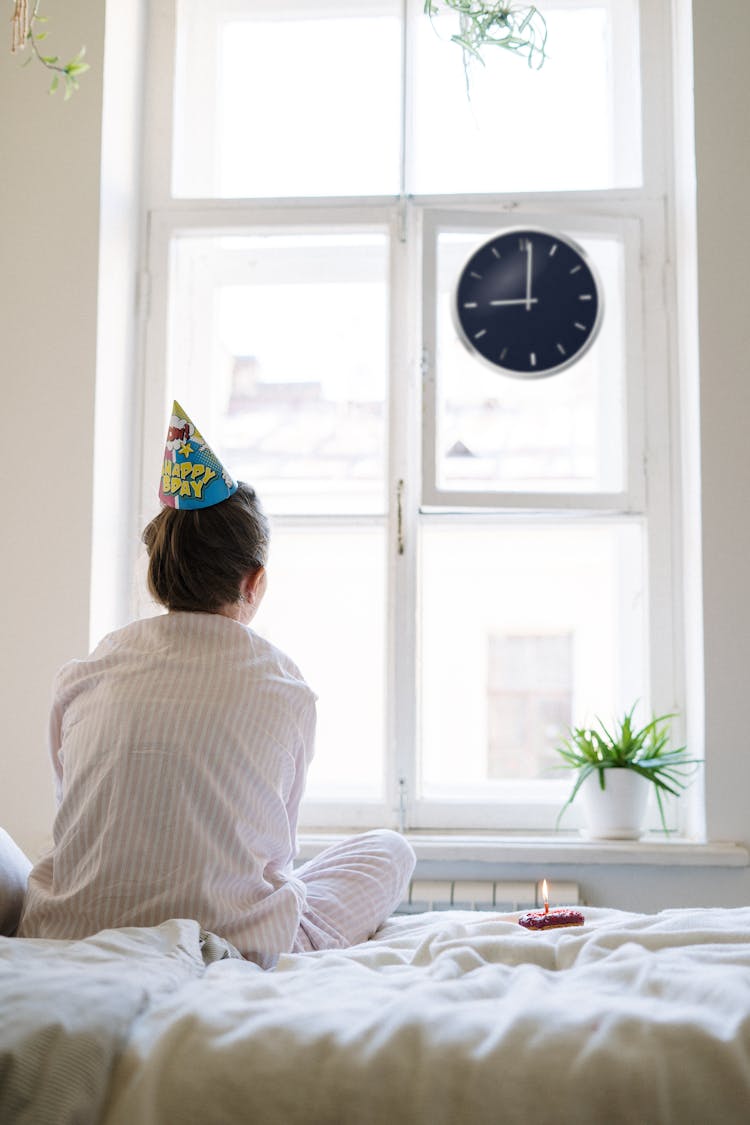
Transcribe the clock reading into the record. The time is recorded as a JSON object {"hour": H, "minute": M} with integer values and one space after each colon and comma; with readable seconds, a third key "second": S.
{"hour": 9, "minute": 1}
